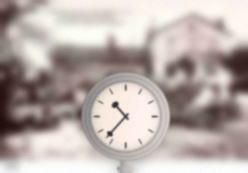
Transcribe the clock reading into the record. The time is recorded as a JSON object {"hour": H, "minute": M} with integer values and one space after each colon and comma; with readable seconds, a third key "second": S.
{"hour": 10, "minute": 37}
